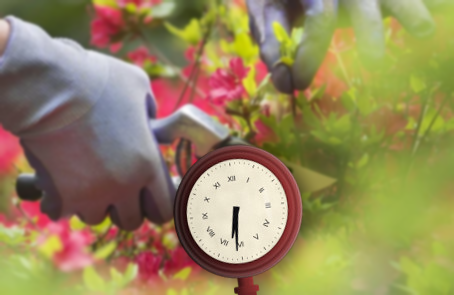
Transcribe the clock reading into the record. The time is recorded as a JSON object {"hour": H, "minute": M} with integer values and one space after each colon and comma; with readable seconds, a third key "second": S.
{"hour": 6, "minute": 31}
